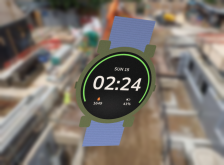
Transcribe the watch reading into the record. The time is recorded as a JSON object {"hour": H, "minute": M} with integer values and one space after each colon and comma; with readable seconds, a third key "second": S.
{"hour": 2, "minute": 24}
